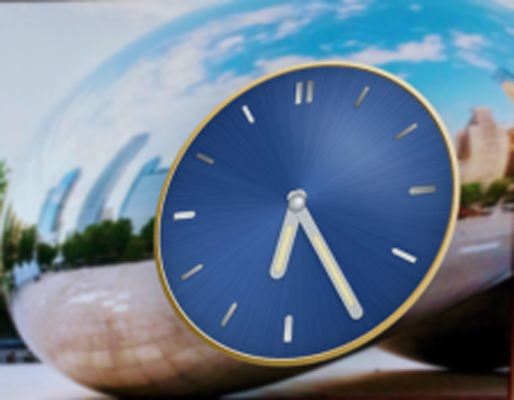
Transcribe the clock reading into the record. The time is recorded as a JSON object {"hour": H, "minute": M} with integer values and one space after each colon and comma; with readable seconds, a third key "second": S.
{"hour": 6, "minute": 25}
